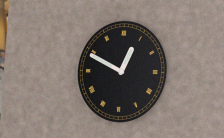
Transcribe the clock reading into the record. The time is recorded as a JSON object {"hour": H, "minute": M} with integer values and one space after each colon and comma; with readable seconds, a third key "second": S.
{"hour": 12, "minute": 49}
